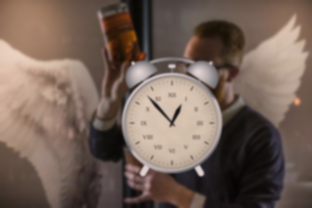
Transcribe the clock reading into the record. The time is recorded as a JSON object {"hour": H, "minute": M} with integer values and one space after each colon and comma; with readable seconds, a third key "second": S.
{"hour": 12, "minute": 53}
